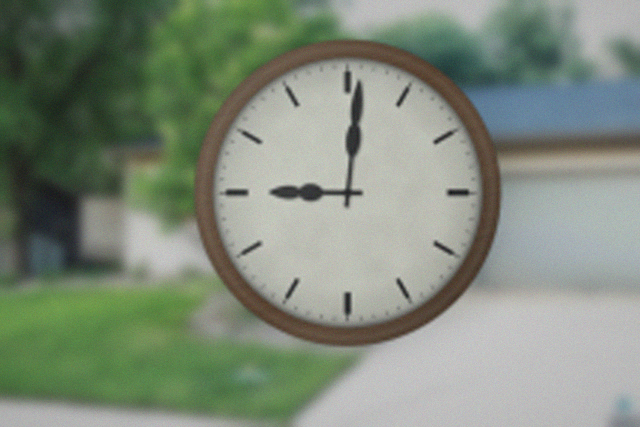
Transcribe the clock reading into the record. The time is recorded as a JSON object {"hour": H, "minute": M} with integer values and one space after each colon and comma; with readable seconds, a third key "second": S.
{"hour": 9, "minute": 1}
